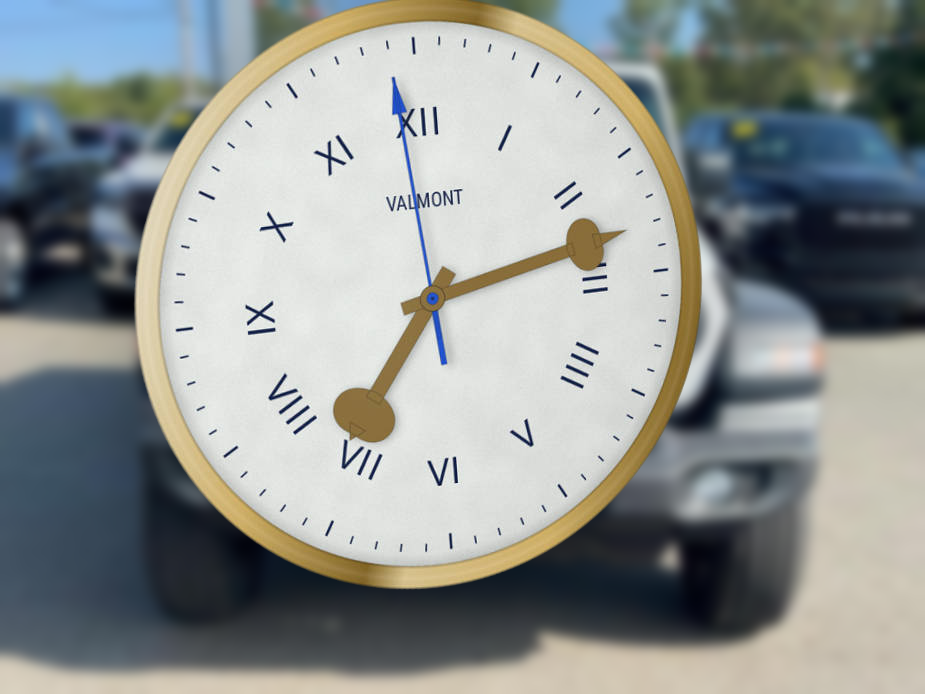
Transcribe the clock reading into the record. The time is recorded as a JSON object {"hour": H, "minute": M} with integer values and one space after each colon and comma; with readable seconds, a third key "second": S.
{"hour": 7, "minute": 12, "second": 59}
